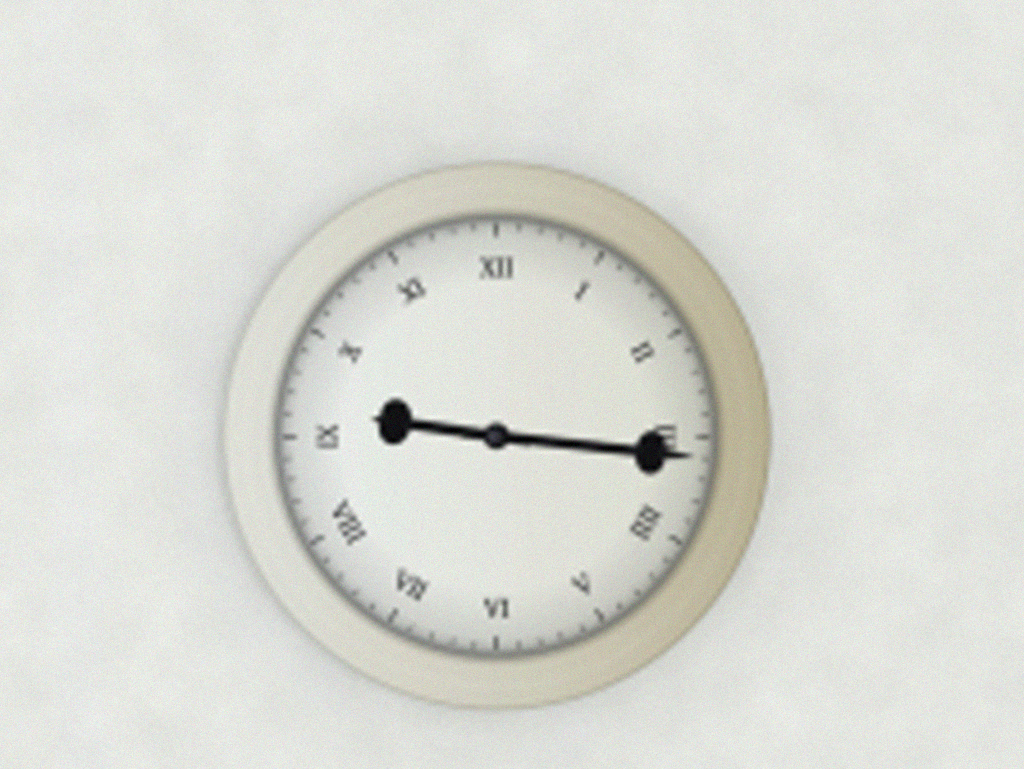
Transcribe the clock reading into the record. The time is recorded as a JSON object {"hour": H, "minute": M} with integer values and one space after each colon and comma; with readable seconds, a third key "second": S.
{"hour": 9, "minute": 16}
